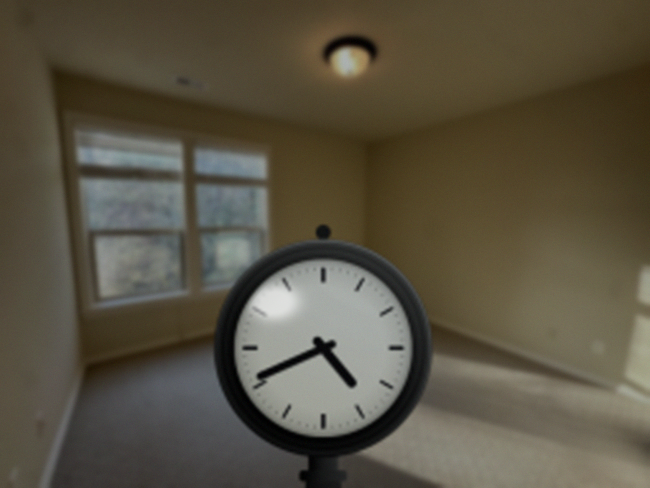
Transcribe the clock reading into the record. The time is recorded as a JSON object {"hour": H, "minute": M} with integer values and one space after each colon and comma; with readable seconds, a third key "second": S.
{"hour": 4, "minute": 41}
